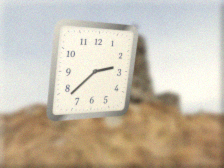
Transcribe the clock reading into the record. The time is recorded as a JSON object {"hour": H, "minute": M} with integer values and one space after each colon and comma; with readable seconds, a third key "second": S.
{"hour": 2, "minute": 38}
